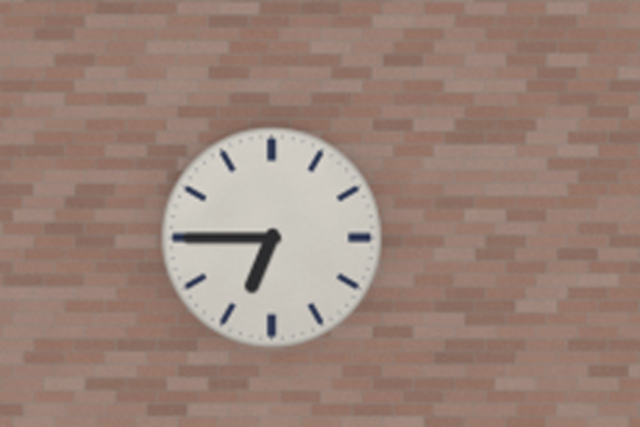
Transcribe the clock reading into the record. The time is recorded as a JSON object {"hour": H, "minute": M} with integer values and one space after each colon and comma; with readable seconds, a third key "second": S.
{"hour": 6, "minute": 45}
